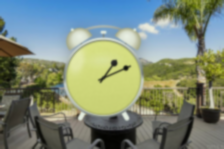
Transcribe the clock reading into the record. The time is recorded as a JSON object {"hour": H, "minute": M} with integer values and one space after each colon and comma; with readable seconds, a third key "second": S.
{"hour": 1, "minute": 11}
